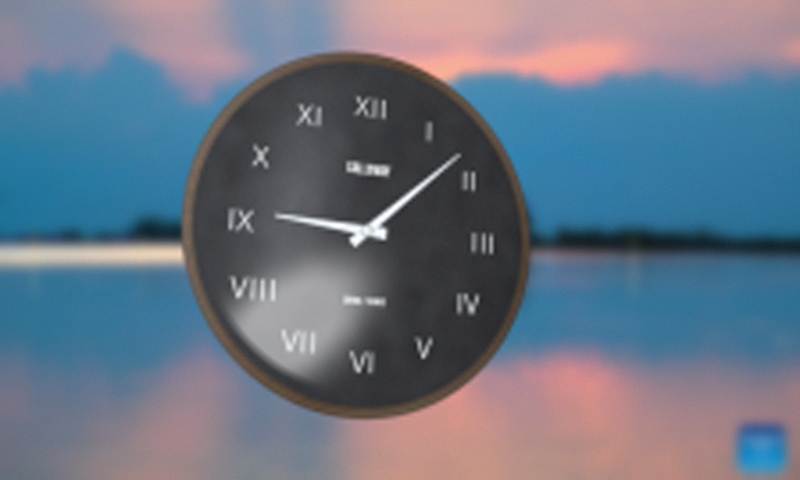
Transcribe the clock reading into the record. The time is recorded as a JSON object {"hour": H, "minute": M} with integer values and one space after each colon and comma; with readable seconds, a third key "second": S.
{"hour": 9, "minute": 8}
